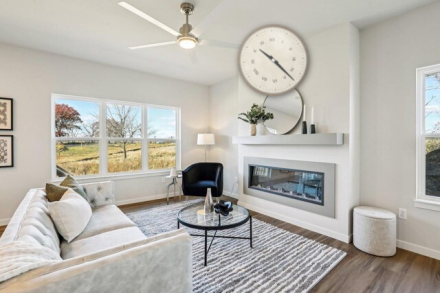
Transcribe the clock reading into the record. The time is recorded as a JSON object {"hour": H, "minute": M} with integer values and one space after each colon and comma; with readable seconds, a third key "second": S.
{"hour": 10, "minute": 23}
